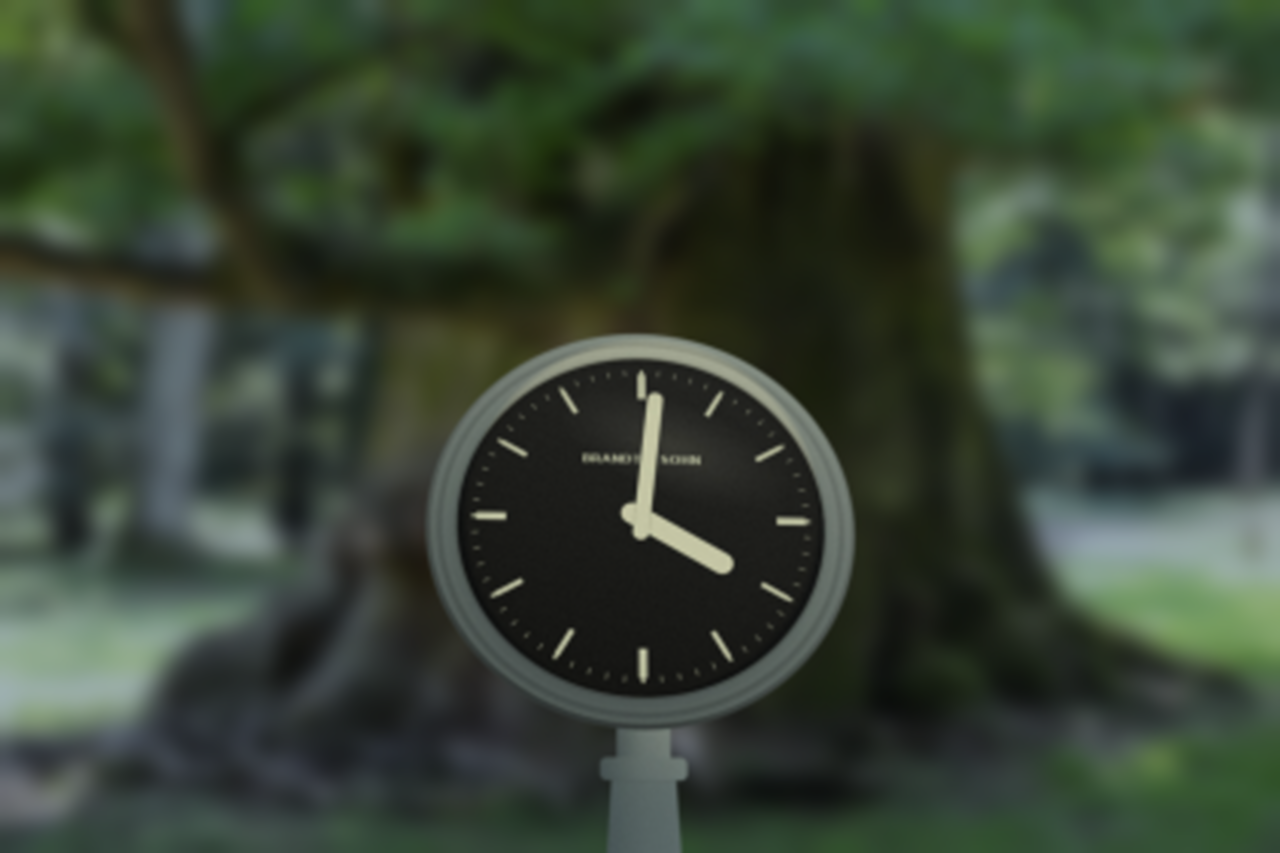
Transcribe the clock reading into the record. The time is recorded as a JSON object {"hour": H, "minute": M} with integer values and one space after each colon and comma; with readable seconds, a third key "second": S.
{"hour": 4, "minute": 1}
